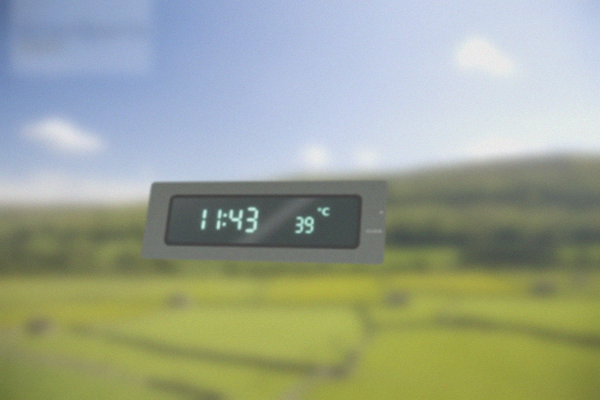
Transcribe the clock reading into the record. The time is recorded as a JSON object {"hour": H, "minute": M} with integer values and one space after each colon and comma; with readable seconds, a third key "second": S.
{"hour": 11, "minute": 43}
